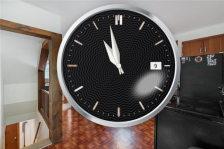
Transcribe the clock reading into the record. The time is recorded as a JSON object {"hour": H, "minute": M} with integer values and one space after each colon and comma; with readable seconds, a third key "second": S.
{"hour": 10, "minute": 58}
